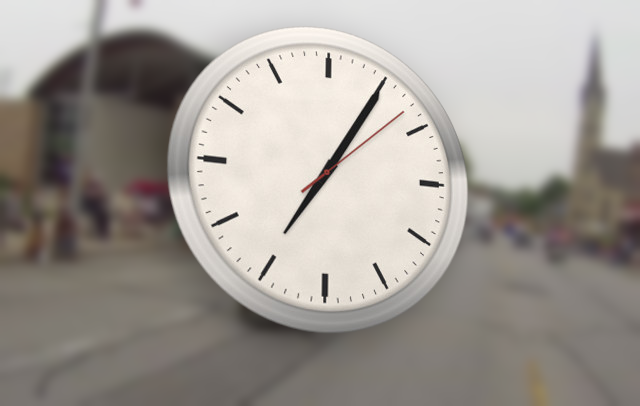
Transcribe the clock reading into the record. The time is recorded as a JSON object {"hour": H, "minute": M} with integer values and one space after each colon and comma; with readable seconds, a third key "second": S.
{"hour": 7, "minute": 5, "second": 8}
